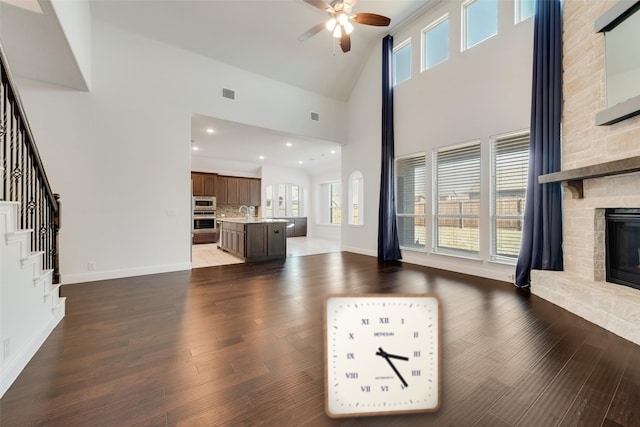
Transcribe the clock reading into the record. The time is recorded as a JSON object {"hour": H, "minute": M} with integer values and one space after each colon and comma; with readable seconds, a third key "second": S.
{"hour": 3, "minute": 24}
